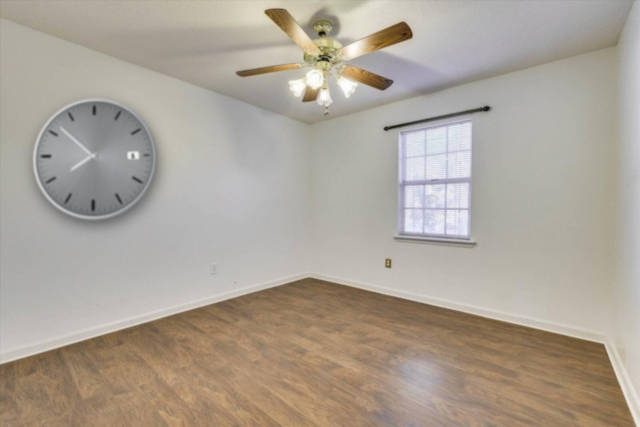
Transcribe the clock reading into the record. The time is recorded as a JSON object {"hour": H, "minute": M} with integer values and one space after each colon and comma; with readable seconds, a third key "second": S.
{"hour": 7, "minute": 52}
